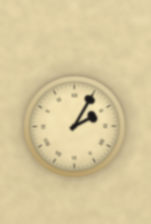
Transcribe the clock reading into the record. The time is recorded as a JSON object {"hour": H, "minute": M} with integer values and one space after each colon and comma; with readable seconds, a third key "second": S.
{"hour": 2, "minute": 5}
